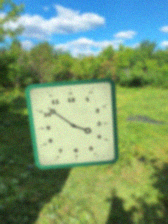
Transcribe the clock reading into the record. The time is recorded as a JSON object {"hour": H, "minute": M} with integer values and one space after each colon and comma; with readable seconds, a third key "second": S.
{"hour": 3, "minute": 52}
